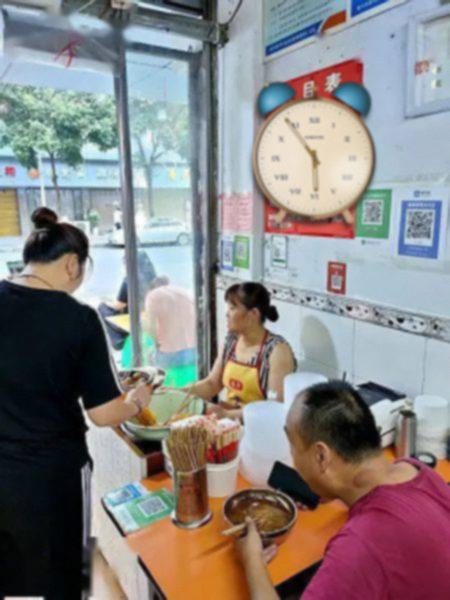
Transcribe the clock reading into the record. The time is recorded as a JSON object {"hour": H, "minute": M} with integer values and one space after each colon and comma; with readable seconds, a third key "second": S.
{"hour": 5, "minute": 54}
